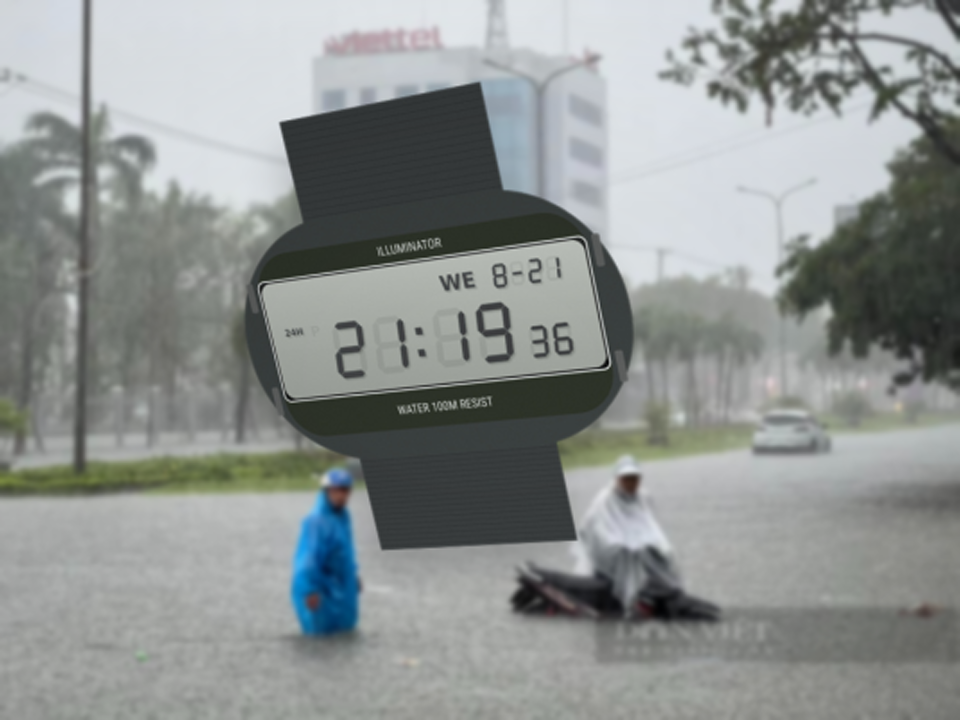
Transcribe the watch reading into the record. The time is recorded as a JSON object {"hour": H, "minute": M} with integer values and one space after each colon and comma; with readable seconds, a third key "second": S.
{"hour": 21, "minute": 19, "second": 36}
